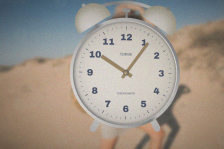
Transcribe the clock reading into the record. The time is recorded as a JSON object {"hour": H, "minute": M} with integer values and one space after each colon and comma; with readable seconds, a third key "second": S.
{"hour": 10, "minute": 6}
